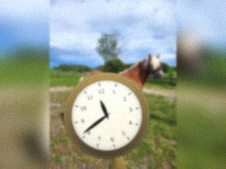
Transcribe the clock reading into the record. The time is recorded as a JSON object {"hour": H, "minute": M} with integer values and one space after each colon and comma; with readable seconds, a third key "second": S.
{"hour": 11, "minute": 41}
